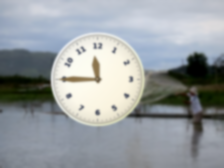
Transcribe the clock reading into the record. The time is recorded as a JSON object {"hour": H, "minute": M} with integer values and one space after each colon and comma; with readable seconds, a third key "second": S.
{"hour": 11, "minute": 45}
